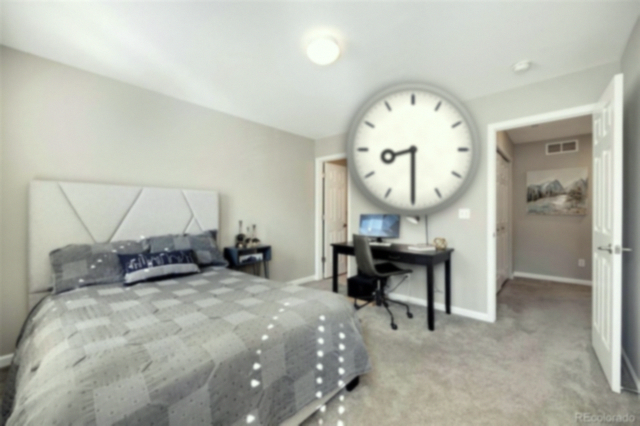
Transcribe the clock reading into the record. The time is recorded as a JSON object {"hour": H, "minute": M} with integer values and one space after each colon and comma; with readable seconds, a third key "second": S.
{"hour": 8, "minute": 30}
